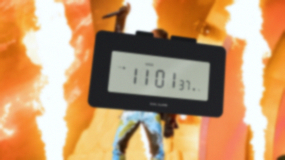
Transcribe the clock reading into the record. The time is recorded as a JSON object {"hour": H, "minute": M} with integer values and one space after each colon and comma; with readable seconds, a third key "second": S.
{"hour": 11, "minute": 1}
